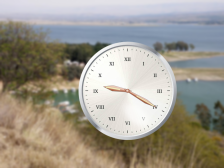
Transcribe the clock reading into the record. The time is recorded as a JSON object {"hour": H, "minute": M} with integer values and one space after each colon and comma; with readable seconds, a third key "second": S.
{"hour": 9, "minute": 20}
